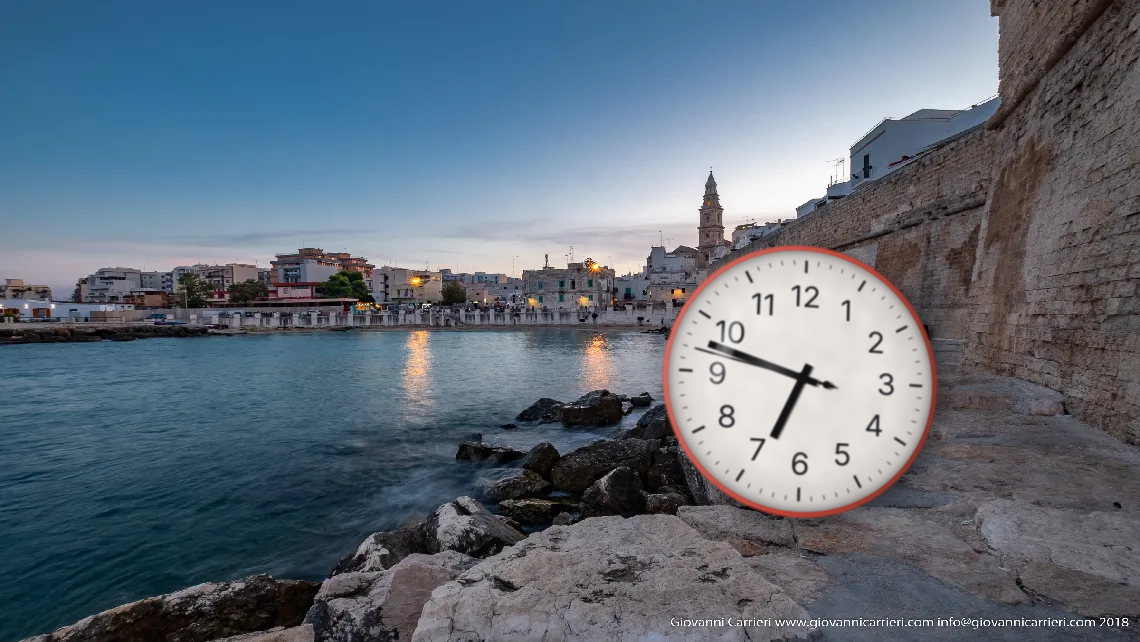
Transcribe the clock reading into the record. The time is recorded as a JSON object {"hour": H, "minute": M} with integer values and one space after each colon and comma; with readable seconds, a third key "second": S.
{"hour": 6, "minute": 47, "second": 47}
